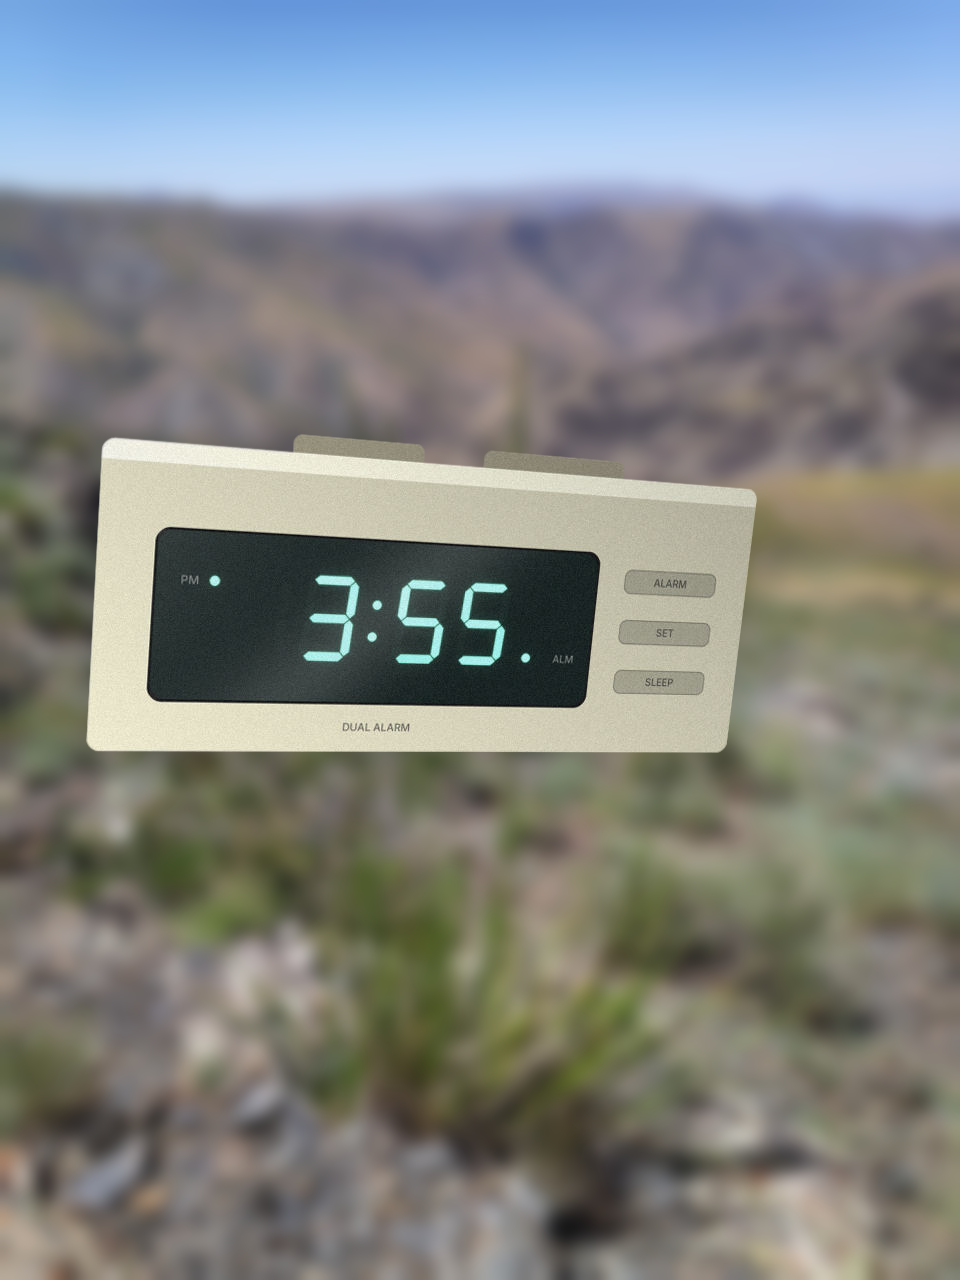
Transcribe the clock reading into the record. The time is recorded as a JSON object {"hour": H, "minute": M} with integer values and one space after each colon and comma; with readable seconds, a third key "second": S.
{"hour": 3, "minute": 55}
